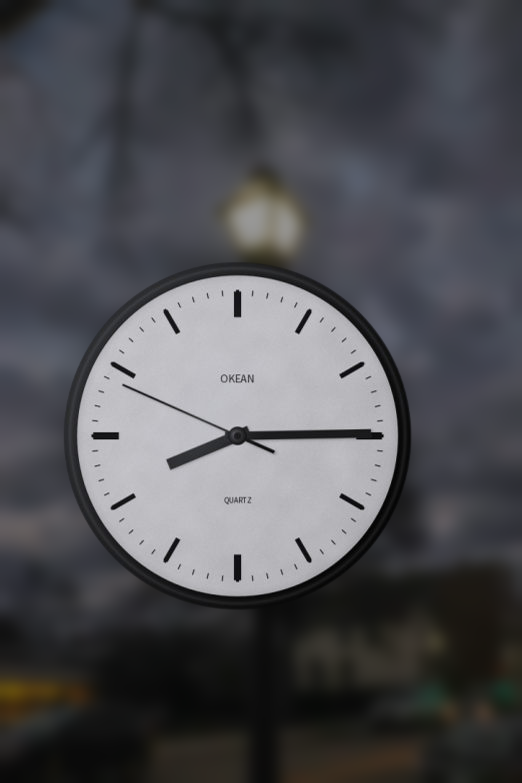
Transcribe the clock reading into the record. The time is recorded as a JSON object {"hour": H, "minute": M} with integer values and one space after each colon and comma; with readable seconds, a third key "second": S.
{"hour": 8, "minute": 14, "second": 49}
